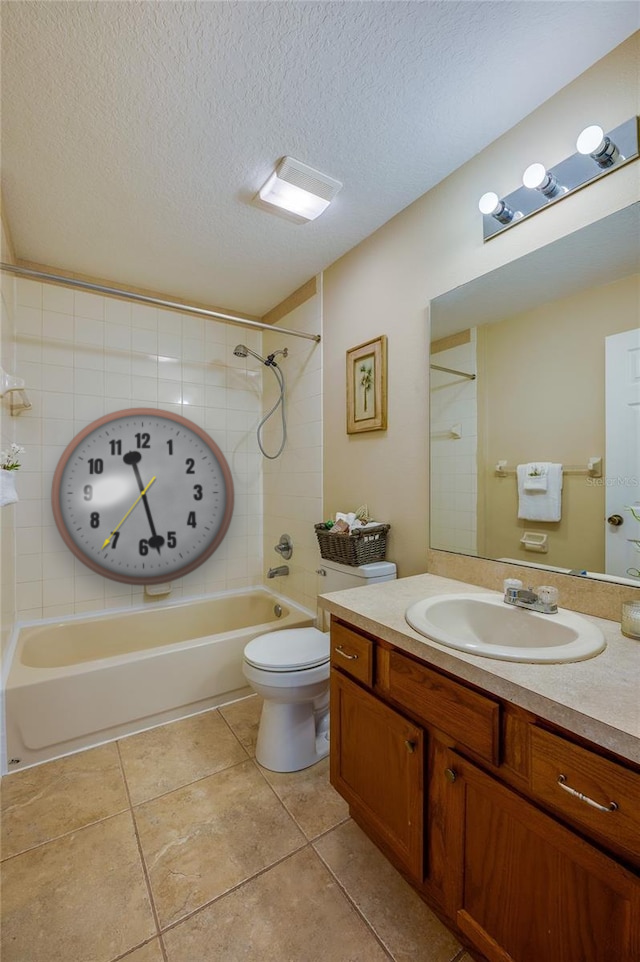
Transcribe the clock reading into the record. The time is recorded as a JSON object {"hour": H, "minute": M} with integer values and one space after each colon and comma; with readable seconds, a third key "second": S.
{"hour": 11, "minute": 27, "second": 36}
